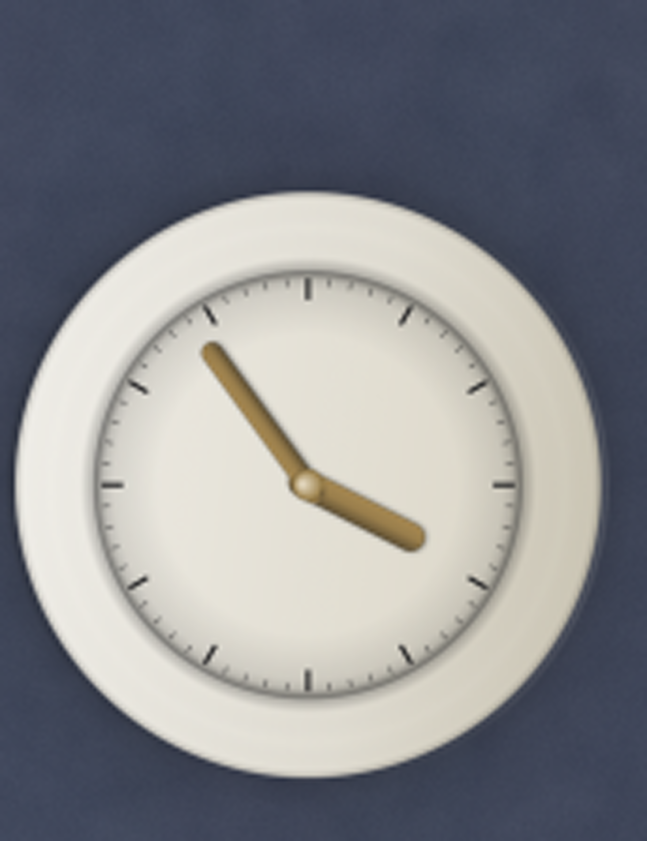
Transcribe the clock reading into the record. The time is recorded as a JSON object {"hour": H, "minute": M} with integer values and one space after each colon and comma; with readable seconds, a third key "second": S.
{"hour": 3, "minute": 54}
